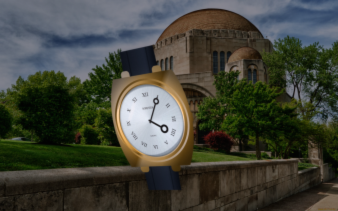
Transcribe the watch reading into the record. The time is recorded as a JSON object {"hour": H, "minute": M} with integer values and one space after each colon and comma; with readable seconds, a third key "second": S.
{"hour": 4, "minute": 5}
